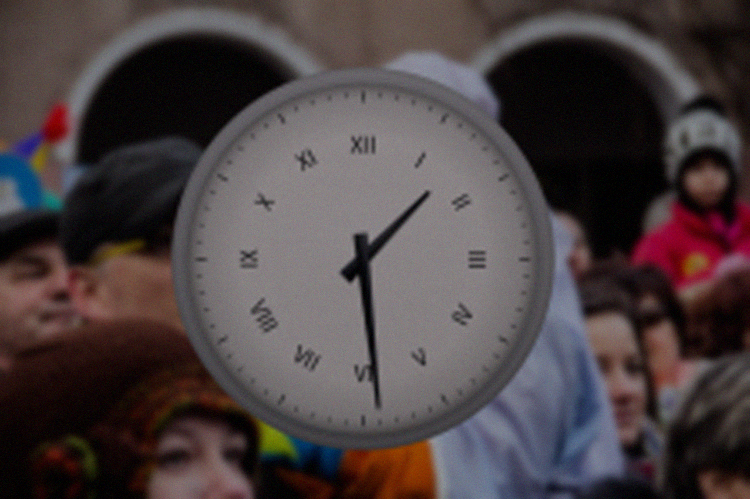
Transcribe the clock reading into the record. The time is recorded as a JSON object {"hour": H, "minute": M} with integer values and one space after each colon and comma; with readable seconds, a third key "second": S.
{"hour": 1, "minute": 29}
